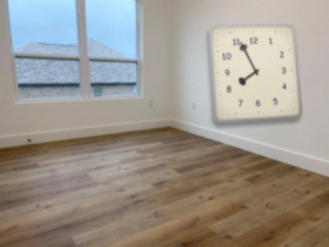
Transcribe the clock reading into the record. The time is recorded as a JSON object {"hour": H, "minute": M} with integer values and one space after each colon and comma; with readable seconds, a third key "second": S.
{"hour": 7, "minute": 56}
